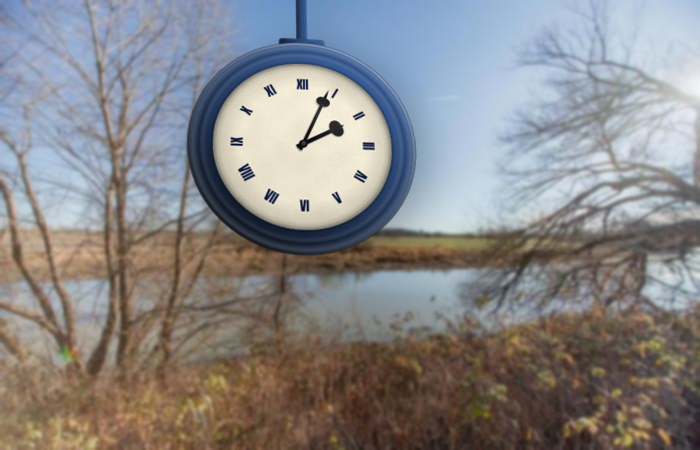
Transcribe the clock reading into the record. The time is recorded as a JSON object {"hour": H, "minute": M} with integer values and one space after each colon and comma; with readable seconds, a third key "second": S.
{"hour": 2, "minute": 4}
